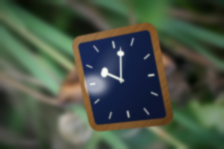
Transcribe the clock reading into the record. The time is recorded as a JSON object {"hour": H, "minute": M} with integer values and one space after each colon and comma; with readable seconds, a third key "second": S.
{"hour": 10, "minute": 2}
